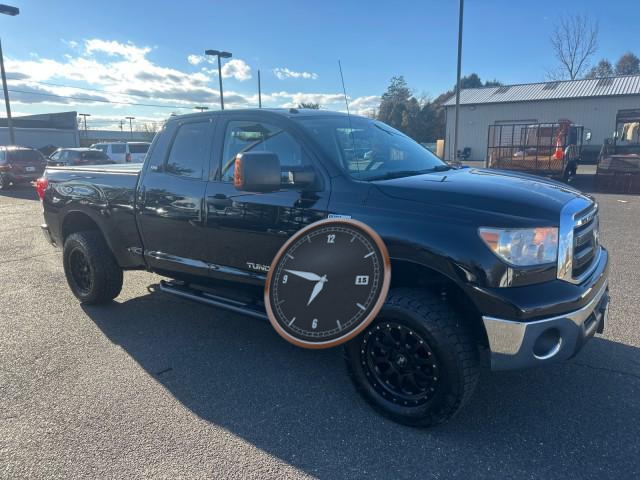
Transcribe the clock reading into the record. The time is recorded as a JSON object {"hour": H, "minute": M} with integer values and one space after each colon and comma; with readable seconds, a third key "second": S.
{"hour": 6, "minute": 47}
